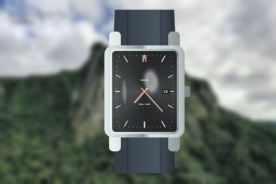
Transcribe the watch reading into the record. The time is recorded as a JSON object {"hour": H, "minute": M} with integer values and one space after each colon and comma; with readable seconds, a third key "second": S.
{"hour": 7, "minute": 23}
